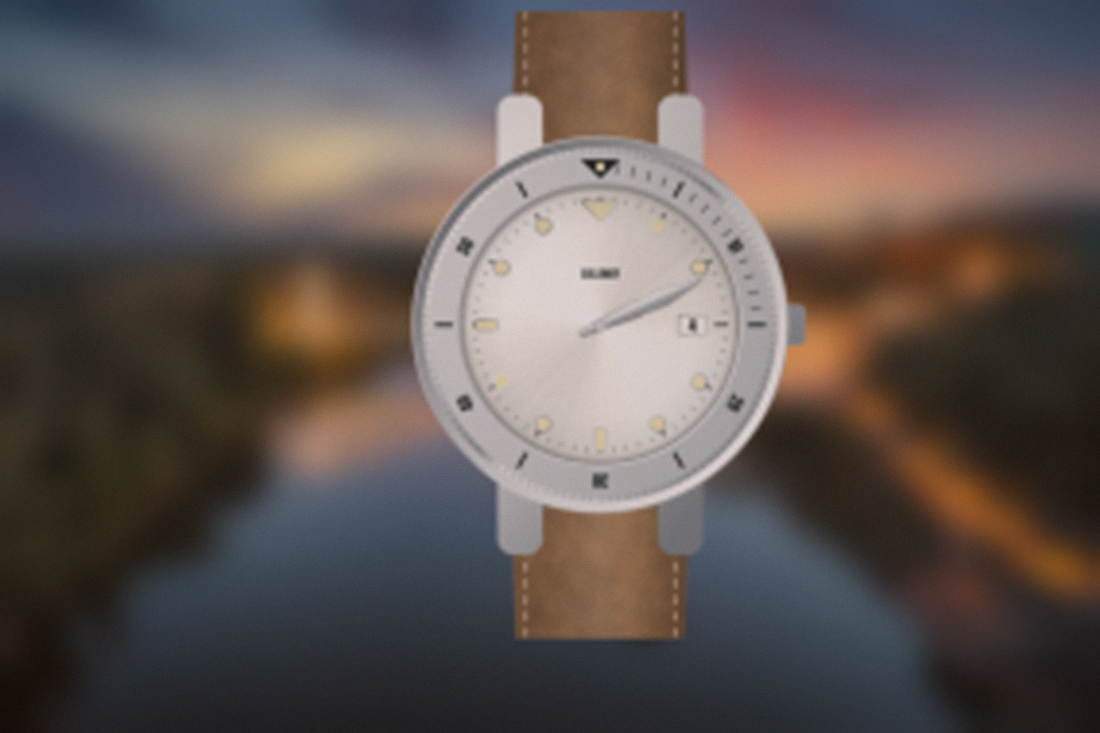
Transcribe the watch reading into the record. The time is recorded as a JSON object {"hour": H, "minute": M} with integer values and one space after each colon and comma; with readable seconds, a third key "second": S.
{"hour": 2, "minute": 11}
